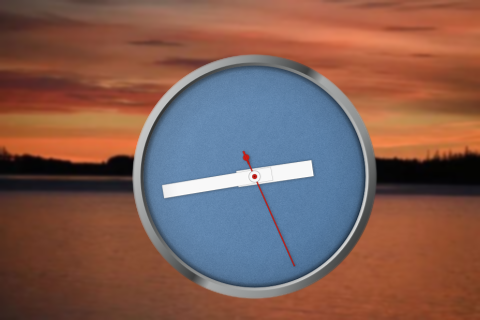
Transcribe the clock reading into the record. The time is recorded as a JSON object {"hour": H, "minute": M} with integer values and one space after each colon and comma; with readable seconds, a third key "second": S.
{"hour": 2, "minute": 43, "second": 26}
